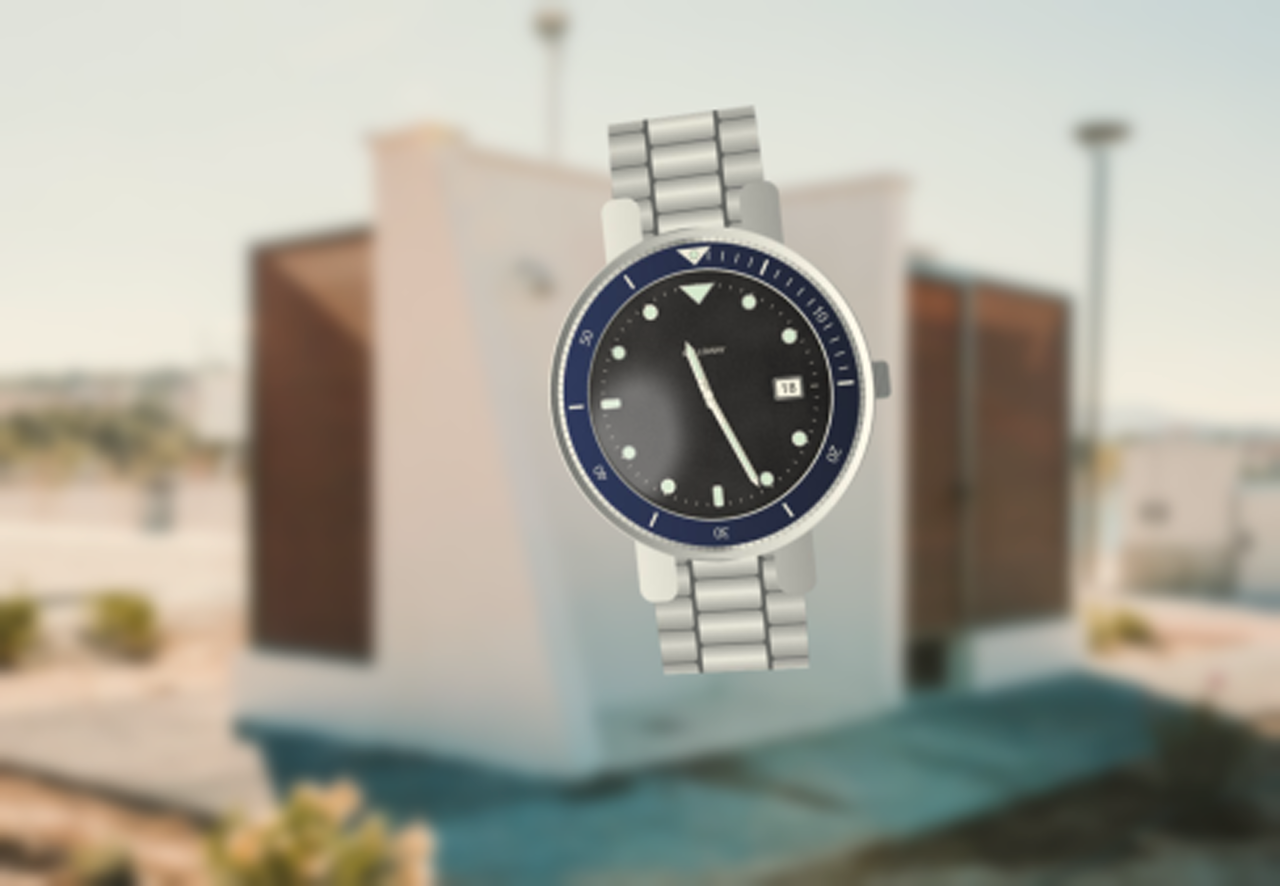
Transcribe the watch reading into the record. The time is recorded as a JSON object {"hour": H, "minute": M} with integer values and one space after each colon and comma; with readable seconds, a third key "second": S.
{"hour": 11, "minute": 26}
